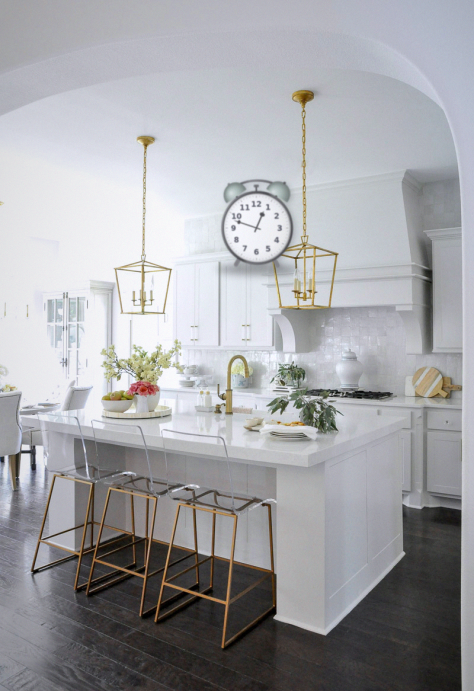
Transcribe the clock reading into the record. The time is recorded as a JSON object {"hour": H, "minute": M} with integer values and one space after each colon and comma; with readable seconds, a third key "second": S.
{"hour": 12, "minute": 48}
